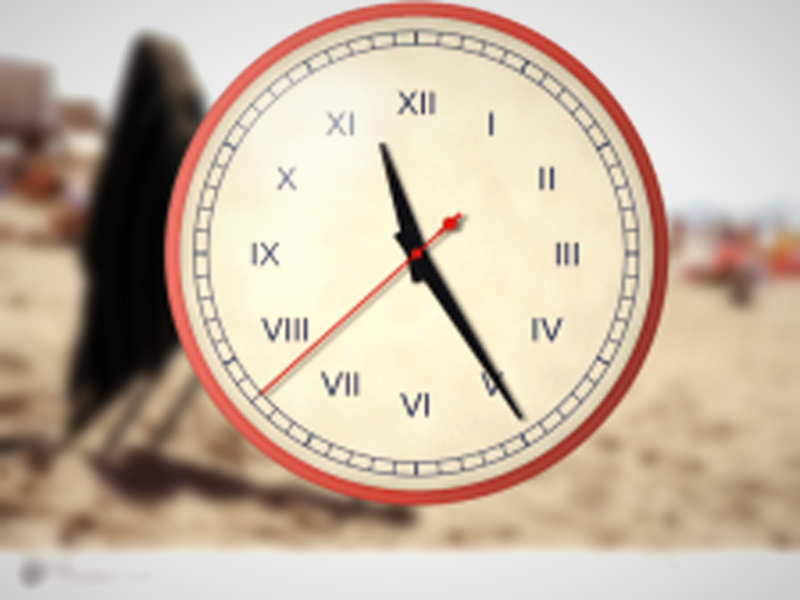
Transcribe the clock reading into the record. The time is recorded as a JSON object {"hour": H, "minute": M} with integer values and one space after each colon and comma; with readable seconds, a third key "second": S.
{"hour": 11, "minute": 24, "second": 38}
